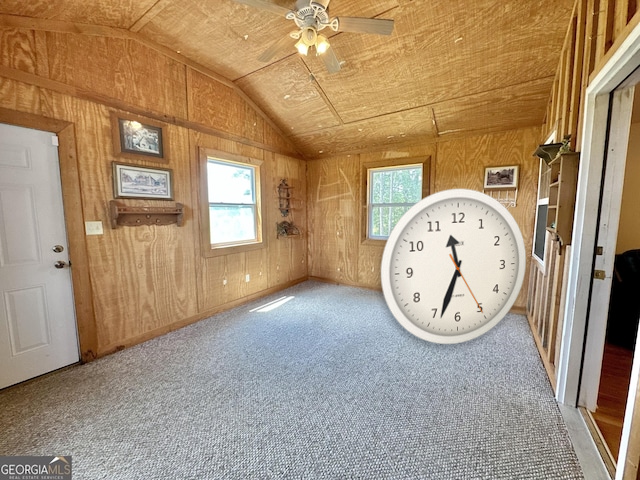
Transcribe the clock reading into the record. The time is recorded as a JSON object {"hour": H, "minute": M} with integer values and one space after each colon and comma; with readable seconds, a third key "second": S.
{"hour": 11, "minute": 33, "second": 25}
